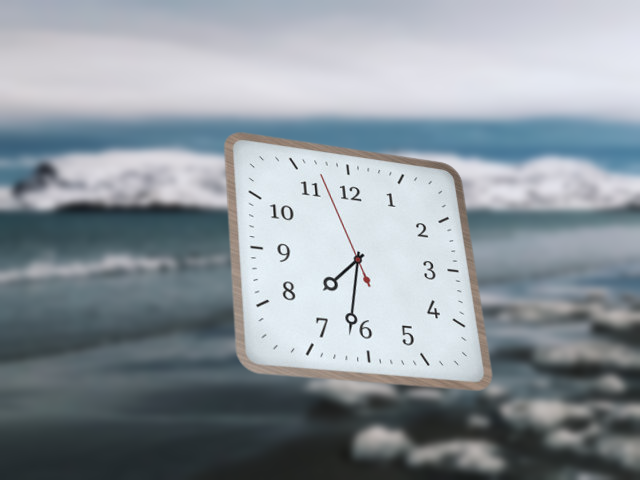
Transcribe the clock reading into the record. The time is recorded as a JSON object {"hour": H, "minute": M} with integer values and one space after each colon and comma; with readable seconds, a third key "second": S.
{"hour": 7, "minute": 31, "second": 57}
